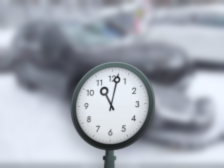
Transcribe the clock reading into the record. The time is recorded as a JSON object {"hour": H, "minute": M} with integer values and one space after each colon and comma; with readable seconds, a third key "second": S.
{"hour": 11, "minute": 2}
